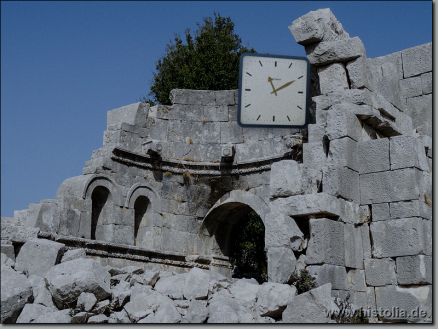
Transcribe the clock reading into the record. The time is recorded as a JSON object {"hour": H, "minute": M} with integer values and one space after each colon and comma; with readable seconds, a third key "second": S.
{"hour": 11, "minute": 10}
